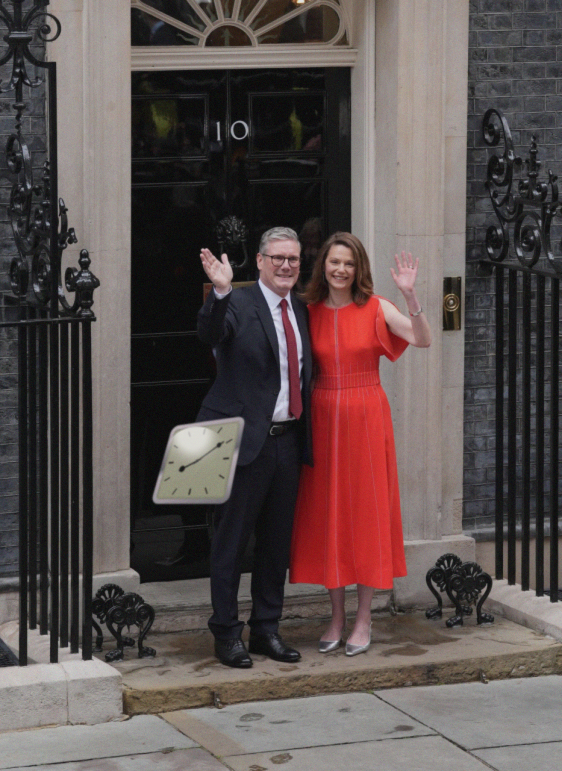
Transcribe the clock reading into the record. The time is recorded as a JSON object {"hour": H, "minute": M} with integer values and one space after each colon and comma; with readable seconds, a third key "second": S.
{"hour": 8, "minute": 9}
